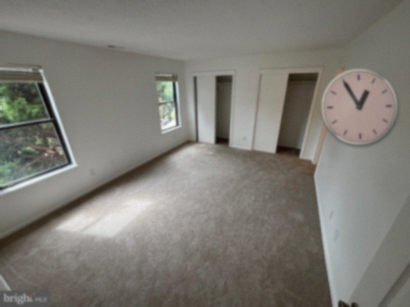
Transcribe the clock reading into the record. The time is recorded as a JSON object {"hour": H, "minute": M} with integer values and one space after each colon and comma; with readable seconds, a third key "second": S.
{"hour": 12, "minute": 55}
